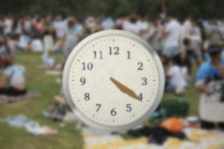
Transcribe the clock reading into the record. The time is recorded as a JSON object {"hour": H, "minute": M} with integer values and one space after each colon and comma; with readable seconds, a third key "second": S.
{"hour": 4, "minute": 21}
